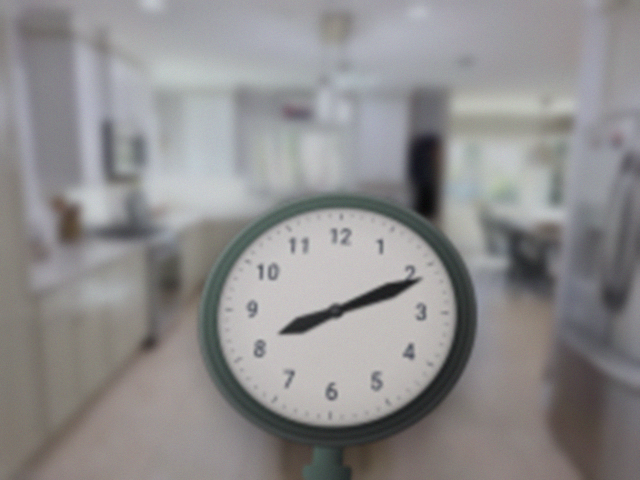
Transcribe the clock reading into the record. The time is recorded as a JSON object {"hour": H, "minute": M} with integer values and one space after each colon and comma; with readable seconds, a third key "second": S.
{"hour": 8, "minute": 11}
